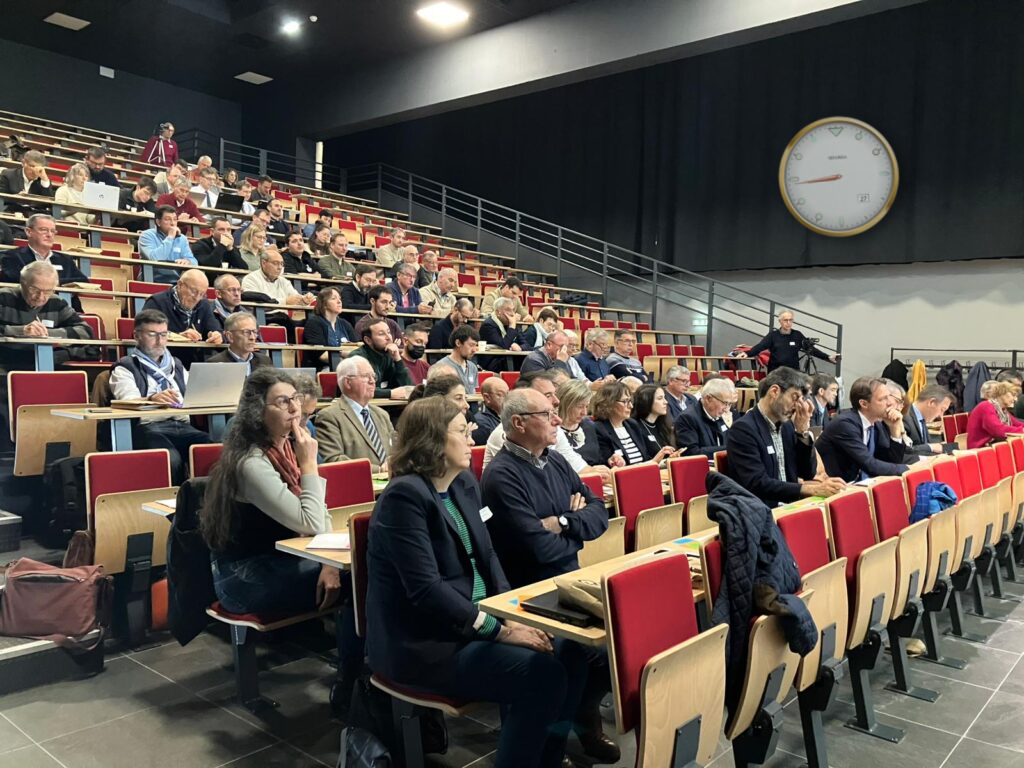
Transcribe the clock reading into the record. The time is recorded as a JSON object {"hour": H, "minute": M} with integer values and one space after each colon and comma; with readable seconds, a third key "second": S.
{"hour": 8, "minute": 44}
